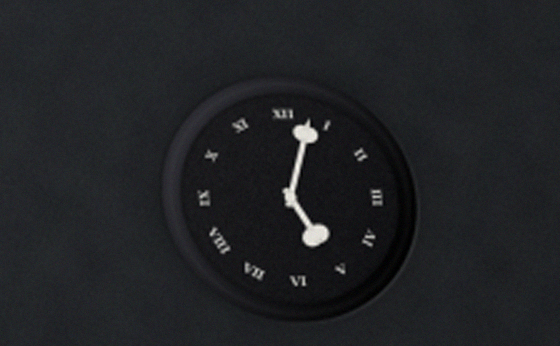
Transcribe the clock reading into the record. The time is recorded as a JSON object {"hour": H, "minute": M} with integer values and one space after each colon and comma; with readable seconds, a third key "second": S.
{"hour": 5, "minute": 3}
